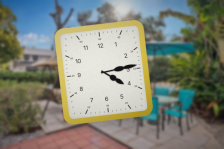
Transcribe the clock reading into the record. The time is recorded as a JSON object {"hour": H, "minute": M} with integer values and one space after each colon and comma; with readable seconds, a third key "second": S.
{"hour": 4, "minute": 14}
